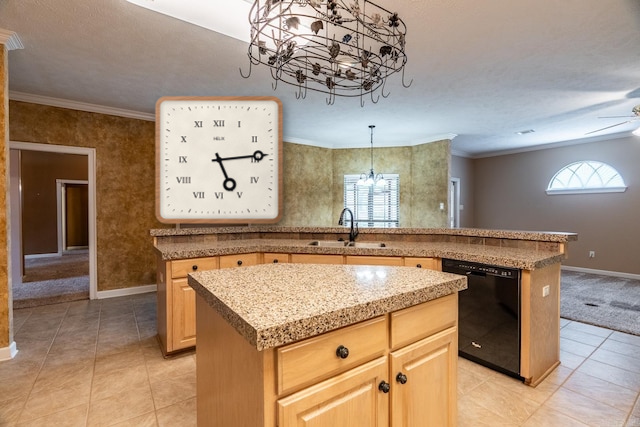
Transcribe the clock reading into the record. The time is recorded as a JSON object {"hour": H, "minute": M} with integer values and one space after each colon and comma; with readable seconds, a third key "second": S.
{"hour": 5, "minute": 14}
